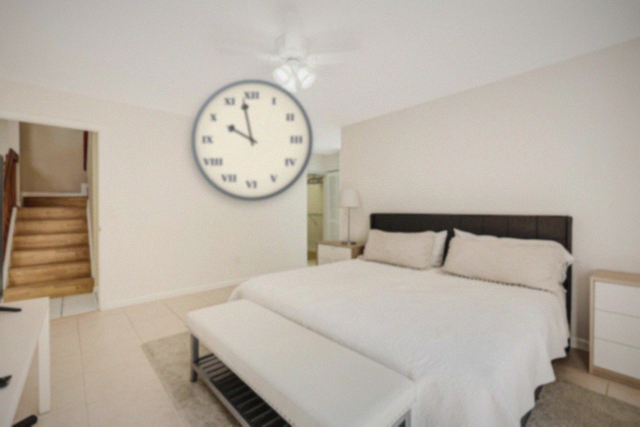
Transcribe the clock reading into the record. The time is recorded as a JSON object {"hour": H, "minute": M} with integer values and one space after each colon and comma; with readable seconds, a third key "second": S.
{"hour": 9, "minute": 58}
